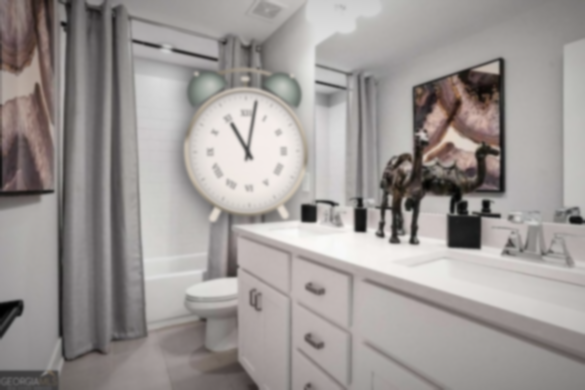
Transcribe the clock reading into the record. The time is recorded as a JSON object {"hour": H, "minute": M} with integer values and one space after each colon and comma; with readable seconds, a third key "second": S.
{"hour": 11, "minute": 2}
